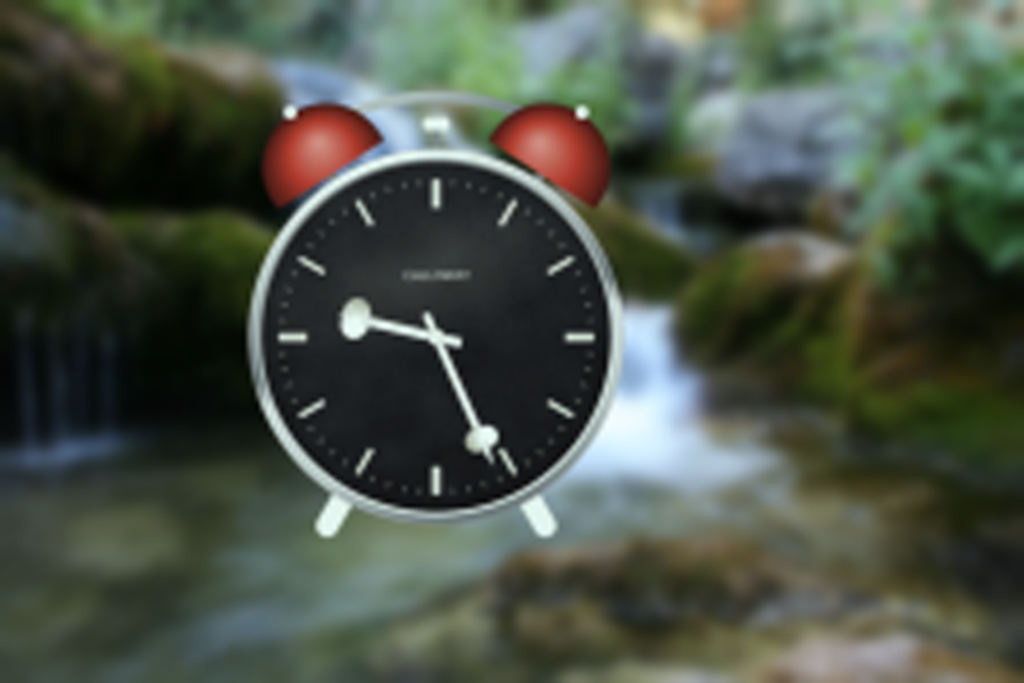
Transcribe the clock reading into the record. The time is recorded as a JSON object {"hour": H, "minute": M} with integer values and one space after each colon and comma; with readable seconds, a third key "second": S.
{"hour": 9, "minute": 26}
